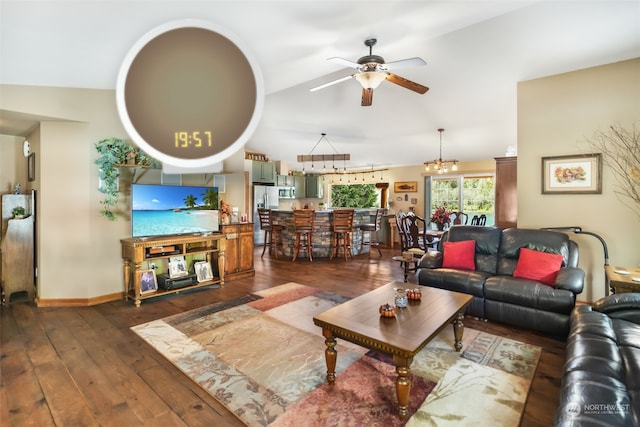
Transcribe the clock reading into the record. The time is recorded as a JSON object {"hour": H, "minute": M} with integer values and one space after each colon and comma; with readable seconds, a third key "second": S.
{"hour": 19, "minute": 57}
